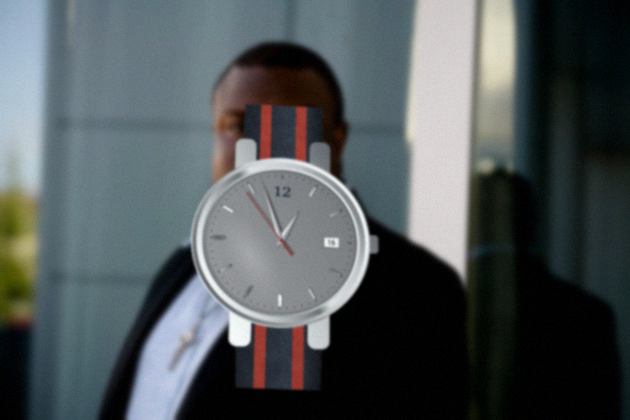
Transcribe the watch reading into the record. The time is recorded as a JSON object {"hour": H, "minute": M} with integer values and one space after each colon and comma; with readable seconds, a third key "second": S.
{"hour": 12, "minute": 56, "second": 54}
